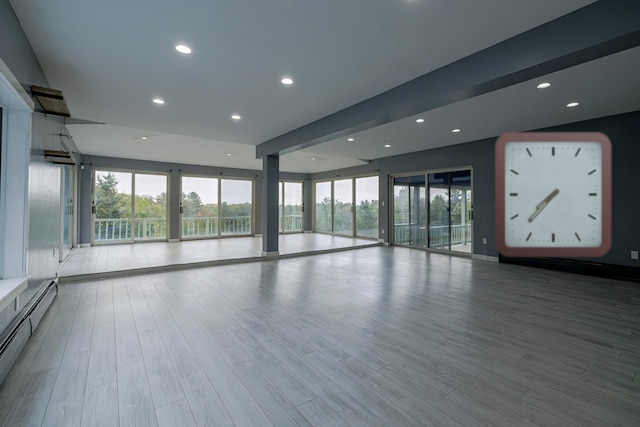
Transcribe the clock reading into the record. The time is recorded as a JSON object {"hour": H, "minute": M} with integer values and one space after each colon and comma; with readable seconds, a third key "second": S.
{"hour": 7, "minute": 37}
